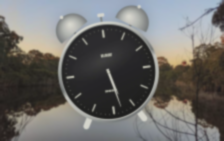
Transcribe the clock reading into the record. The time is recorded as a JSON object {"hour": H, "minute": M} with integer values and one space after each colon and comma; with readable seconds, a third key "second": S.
{"hour": 5, "minute": 28}
